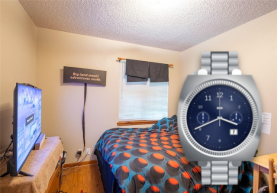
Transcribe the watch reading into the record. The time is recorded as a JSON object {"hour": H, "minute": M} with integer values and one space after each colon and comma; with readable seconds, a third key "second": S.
{"hour": 3, "minute": 41}
